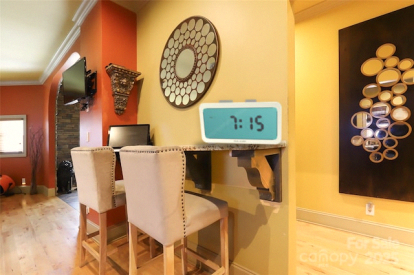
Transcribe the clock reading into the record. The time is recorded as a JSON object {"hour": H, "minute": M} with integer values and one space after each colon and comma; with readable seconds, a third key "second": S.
{"hour": 7, "minute": 15}
